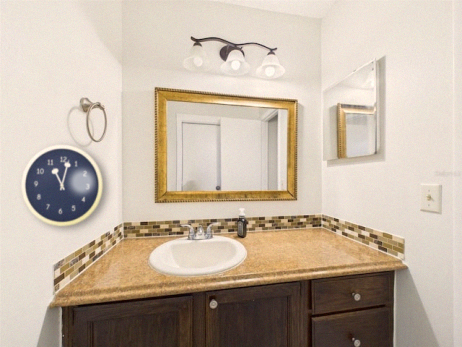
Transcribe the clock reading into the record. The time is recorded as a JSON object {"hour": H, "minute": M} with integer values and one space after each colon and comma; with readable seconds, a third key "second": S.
{"hour": 11, "minute": 2}
